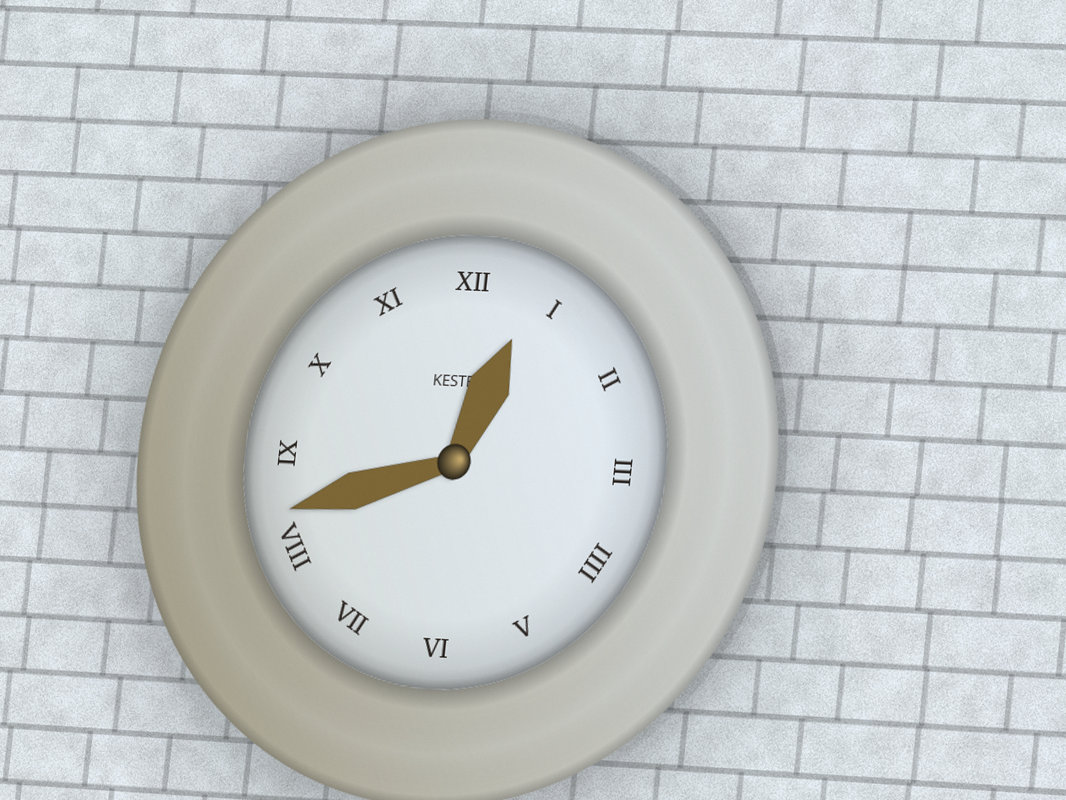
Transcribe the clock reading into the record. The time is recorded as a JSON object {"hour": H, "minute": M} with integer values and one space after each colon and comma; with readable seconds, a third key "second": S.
{"hour": 12, "minute": 42}
